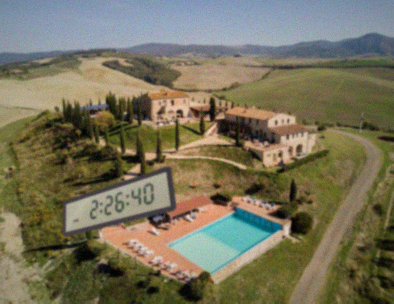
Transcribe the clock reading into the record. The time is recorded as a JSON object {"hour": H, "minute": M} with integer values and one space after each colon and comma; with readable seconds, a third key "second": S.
{"hour": 2, "minute": 26, "second": 40}
